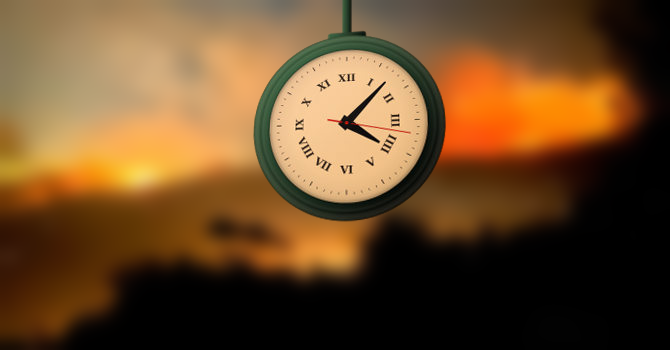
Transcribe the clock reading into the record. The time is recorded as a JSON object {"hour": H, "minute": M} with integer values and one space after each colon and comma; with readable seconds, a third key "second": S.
{"hour": 4, "minute": 7, "second": 17}
